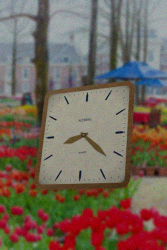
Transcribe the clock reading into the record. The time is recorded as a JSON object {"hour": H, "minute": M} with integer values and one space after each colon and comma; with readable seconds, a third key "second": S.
{"hour": 8, "minute": 22}
